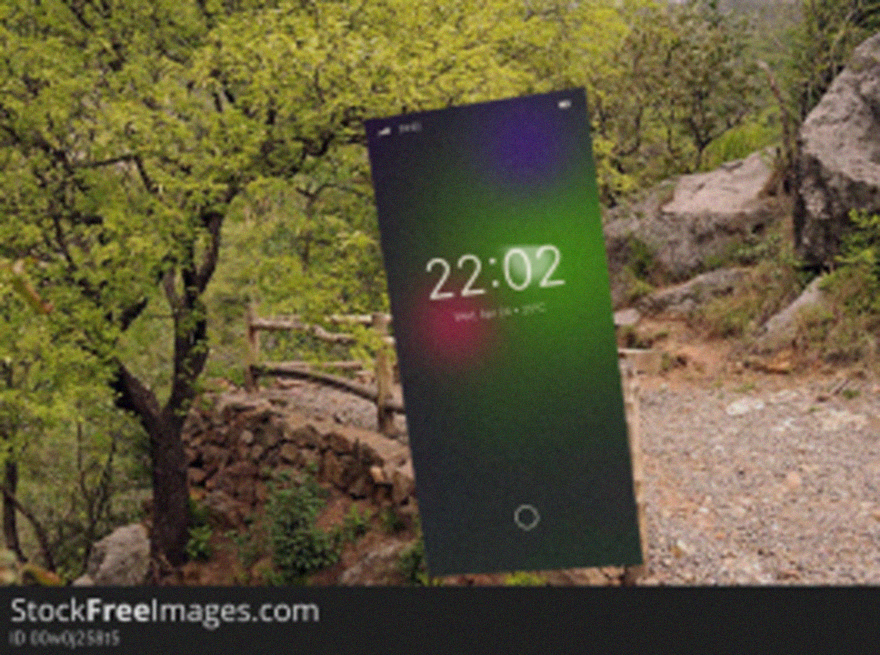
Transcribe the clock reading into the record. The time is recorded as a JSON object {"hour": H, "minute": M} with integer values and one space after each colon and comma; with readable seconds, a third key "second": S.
{"hour": 22, "minute": 2}
